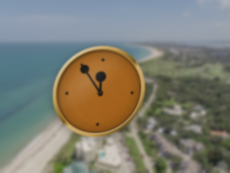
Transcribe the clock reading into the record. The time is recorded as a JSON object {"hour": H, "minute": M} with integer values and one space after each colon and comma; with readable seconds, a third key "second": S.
{"hour": 11, "minute": 54}
